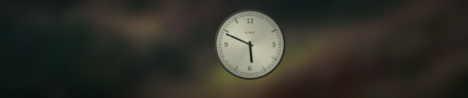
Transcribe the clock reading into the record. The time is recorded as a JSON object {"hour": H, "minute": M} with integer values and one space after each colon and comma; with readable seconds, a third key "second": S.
{"hour": 5, "minute": 49}
